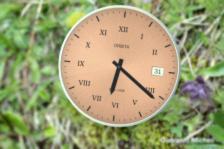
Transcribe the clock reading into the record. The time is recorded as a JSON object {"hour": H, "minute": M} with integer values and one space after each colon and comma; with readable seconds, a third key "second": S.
{"hour": 6, "minute": 21}
